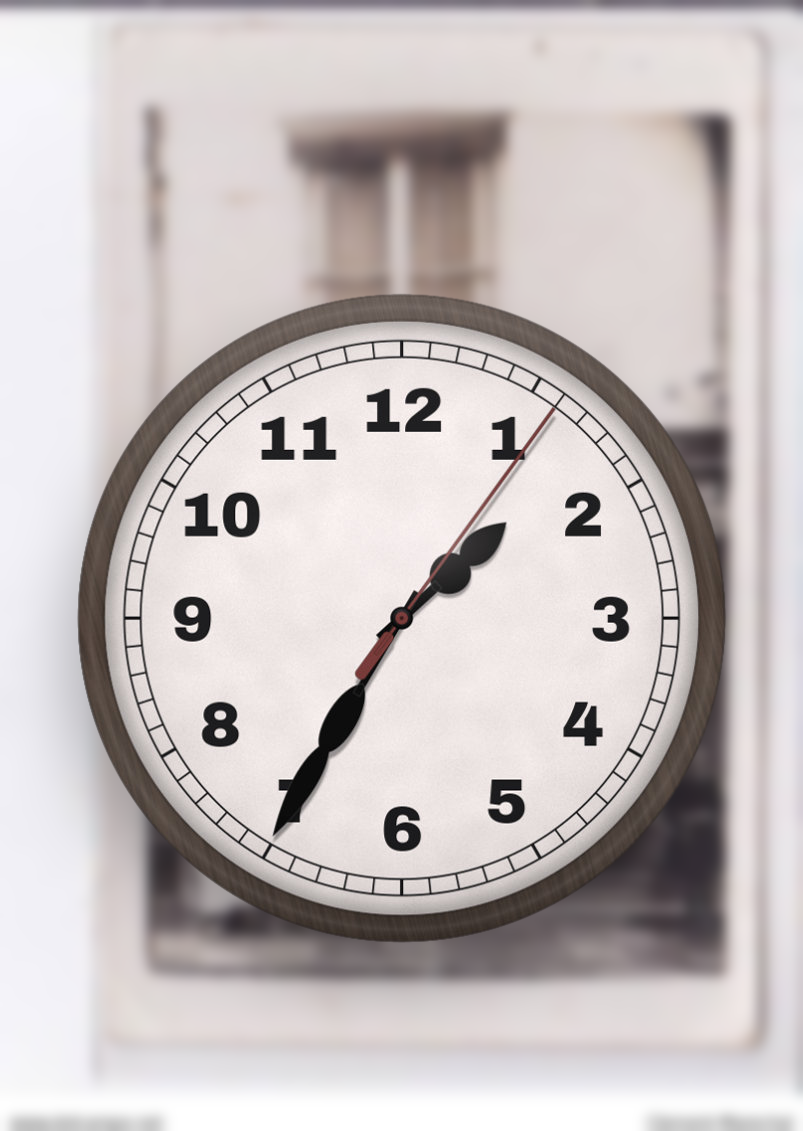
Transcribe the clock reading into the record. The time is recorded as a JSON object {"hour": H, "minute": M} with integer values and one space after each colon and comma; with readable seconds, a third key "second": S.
{"hour": 1, "minute": 35, "second": 6}
